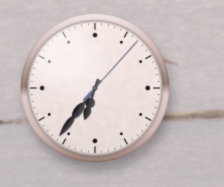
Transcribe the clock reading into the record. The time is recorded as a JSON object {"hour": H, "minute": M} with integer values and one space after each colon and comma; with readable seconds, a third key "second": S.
{"hour": 6, "minute": 36, "second": 7}
